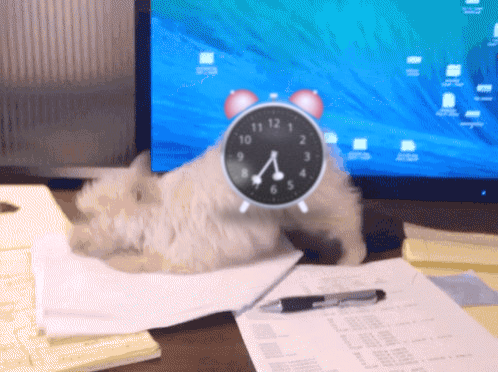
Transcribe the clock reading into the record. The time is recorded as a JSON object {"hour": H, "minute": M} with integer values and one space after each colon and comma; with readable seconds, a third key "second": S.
{"hour": 5, "minute": 36}
